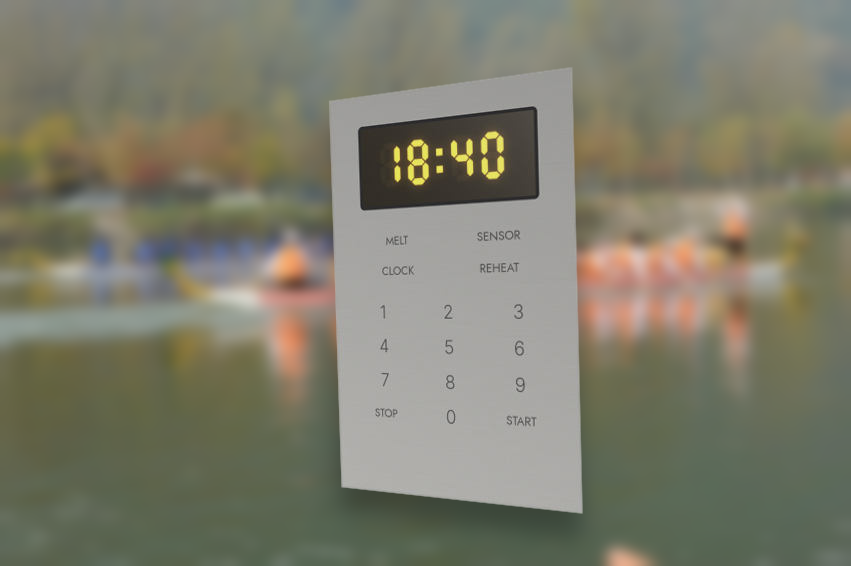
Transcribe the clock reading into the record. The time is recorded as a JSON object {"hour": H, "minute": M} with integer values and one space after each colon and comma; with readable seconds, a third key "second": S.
{"hour": 18, "minute": 40}
